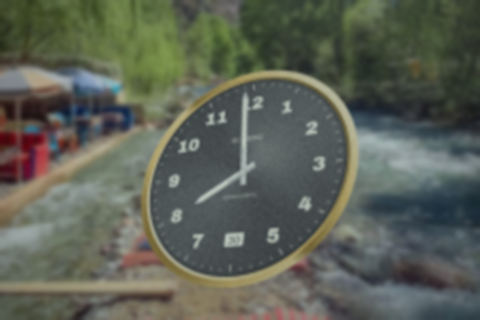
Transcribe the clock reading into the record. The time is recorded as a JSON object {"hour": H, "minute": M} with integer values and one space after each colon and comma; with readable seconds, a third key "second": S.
{"hour": 7, "minute": 59}
